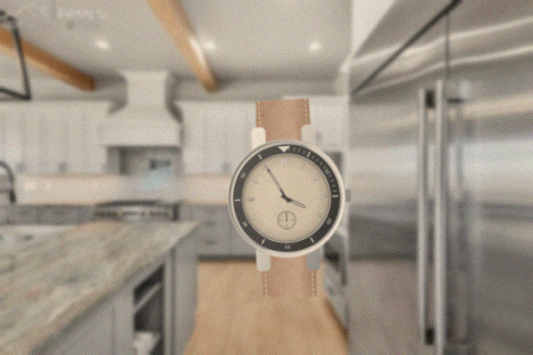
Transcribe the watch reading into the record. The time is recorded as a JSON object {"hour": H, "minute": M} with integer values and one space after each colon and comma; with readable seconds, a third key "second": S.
{"hour": 3, "minute": 55}
